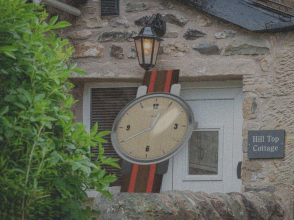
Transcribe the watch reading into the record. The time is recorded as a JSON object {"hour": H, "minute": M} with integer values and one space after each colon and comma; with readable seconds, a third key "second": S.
{"hour": 12, "minute": 40}
